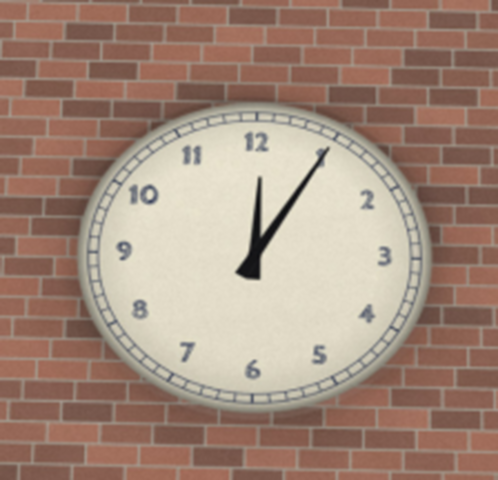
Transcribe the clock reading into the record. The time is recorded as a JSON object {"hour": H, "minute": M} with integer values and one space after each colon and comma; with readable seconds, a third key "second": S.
{"hour": 12, "minute": 5}
